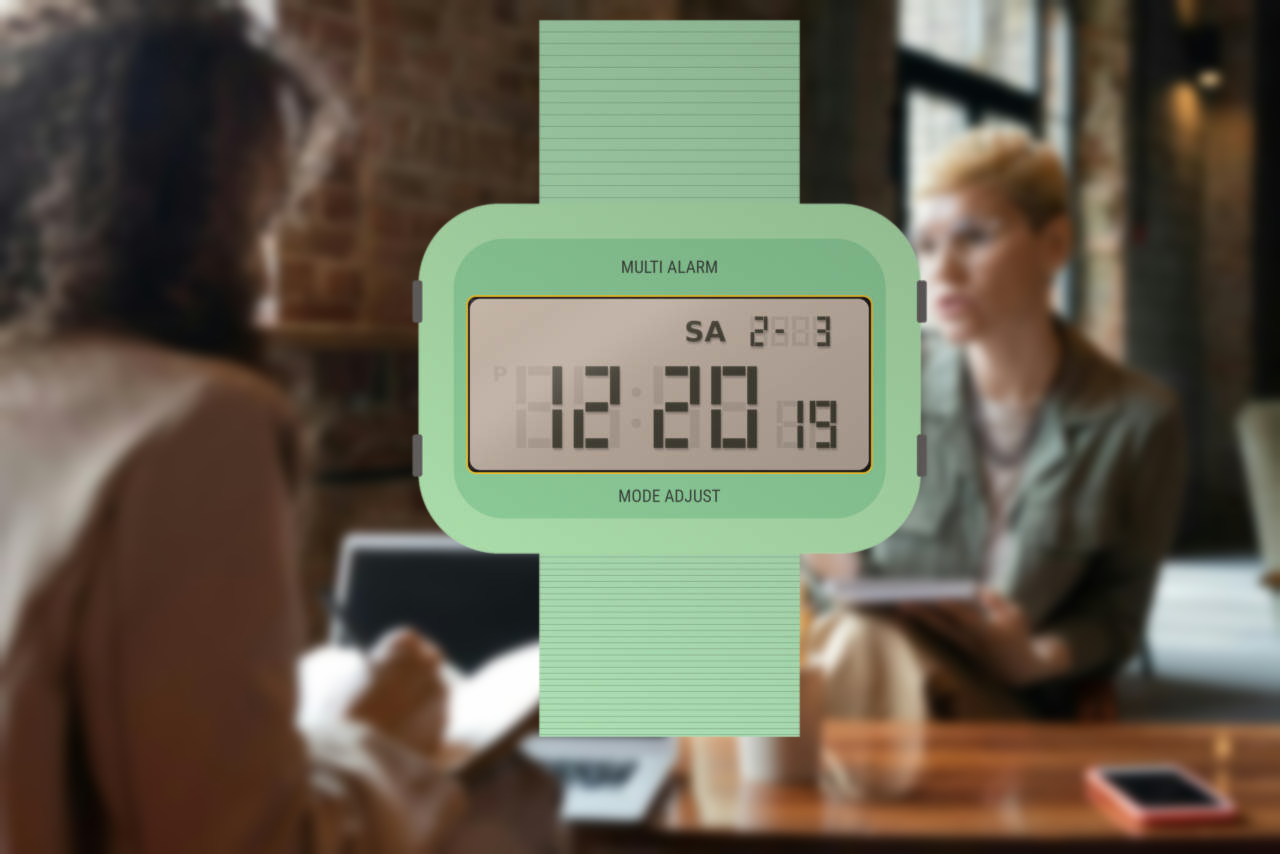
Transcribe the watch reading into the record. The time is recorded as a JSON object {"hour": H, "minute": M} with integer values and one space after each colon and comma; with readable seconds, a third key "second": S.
{"hour": 12, "minute": 20, "second": 19}
